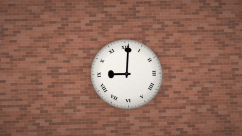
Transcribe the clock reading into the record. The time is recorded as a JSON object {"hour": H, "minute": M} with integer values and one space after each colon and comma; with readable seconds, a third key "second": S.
{"hour": 9, "minute": 1}
